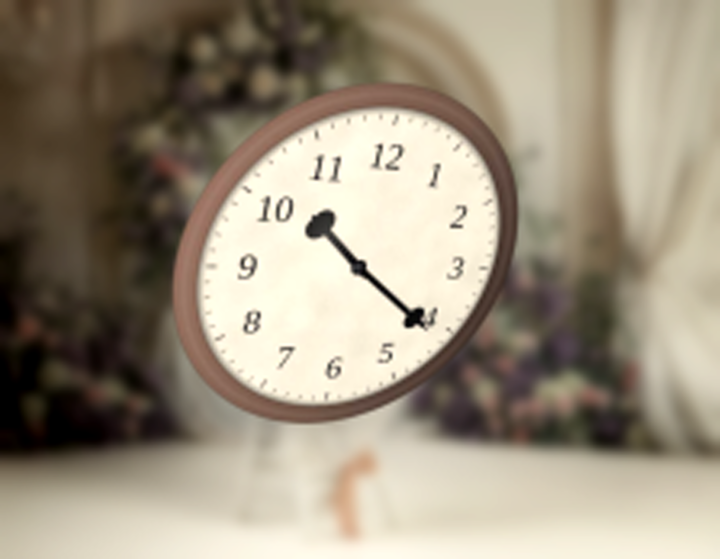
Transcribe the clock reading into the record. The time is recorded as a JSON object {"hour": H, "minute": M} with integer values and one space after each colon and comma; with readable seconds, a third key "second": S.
{"hour": 10, "minute": 21}
